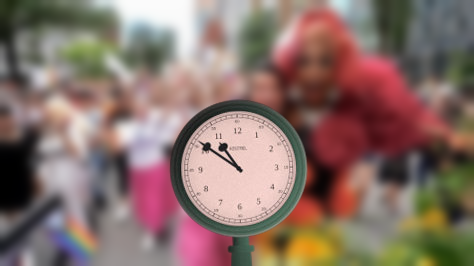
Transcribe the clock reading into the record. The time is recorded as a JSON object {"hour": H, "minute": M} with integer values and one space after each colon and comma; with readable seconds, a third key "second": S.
{"hour": 10, "minute": 51}
